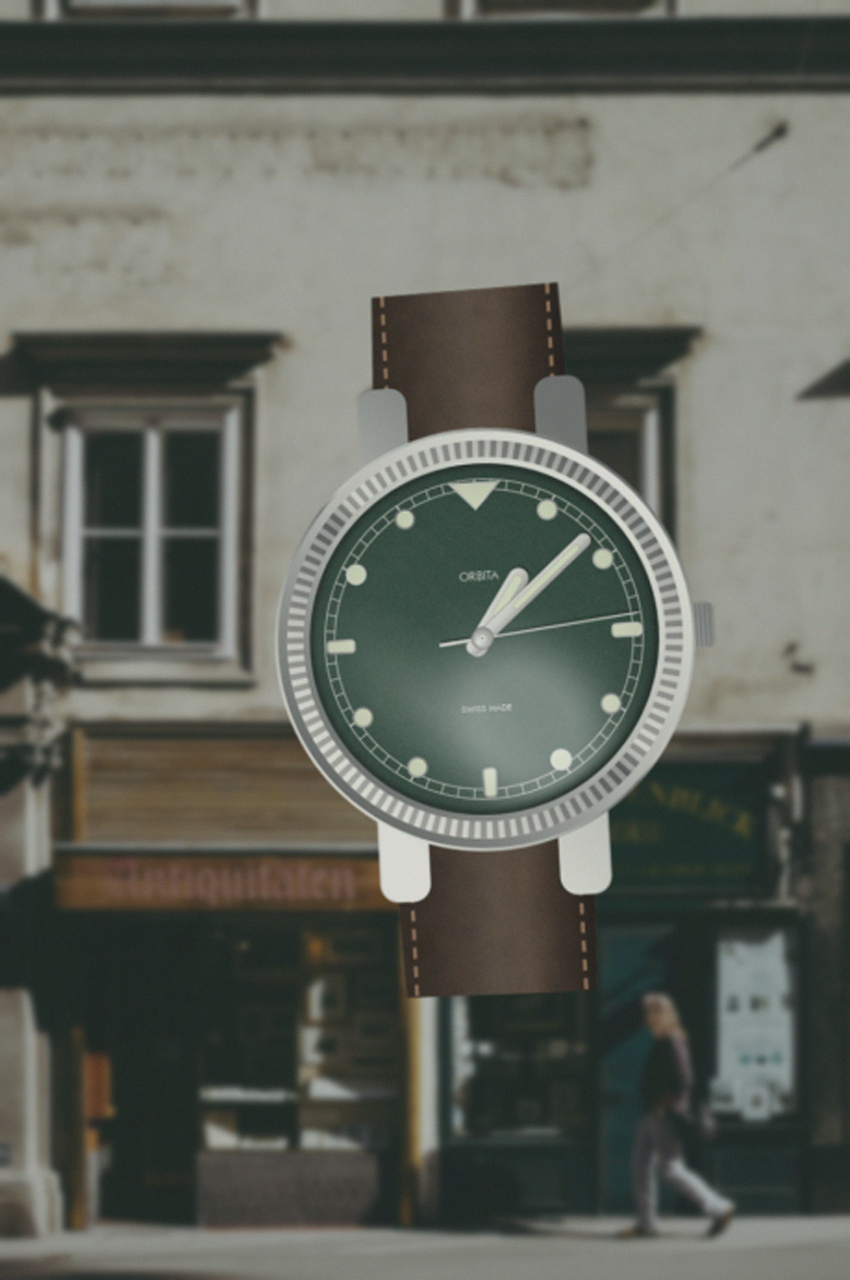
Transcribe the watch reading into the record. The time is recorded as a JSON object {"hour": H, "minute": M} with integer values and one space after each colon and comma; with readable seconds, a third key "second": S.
{"hour": 1, "minute": 8, "second": 14}
